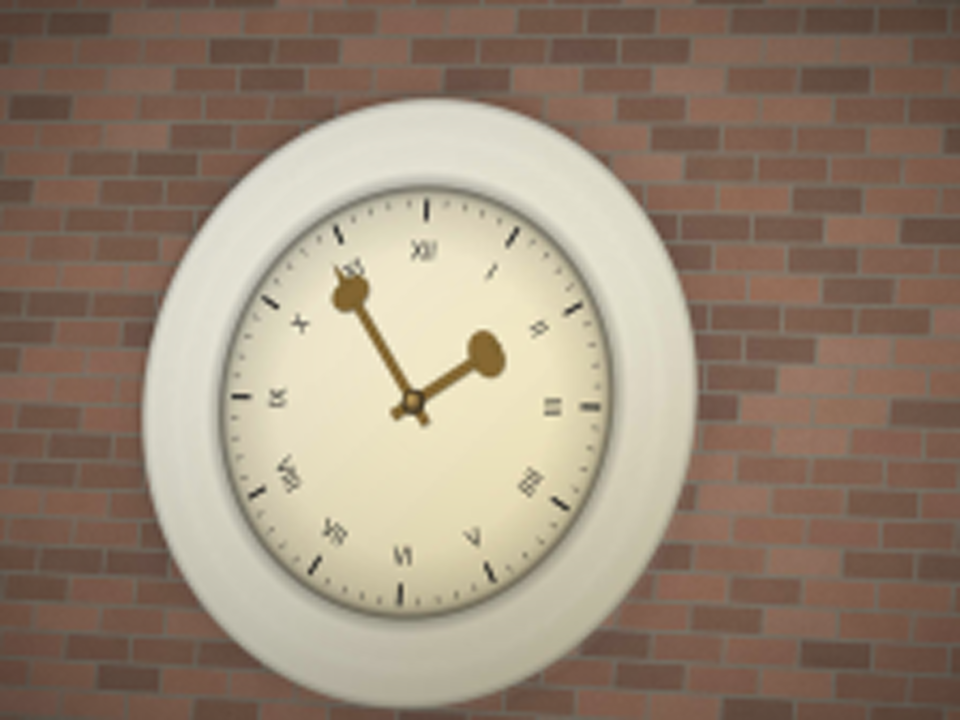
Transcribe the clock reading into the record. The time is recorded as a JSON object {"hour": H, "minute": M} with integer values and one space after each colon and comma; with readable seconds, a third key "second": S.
{"hour": 1, "minute": 54}
